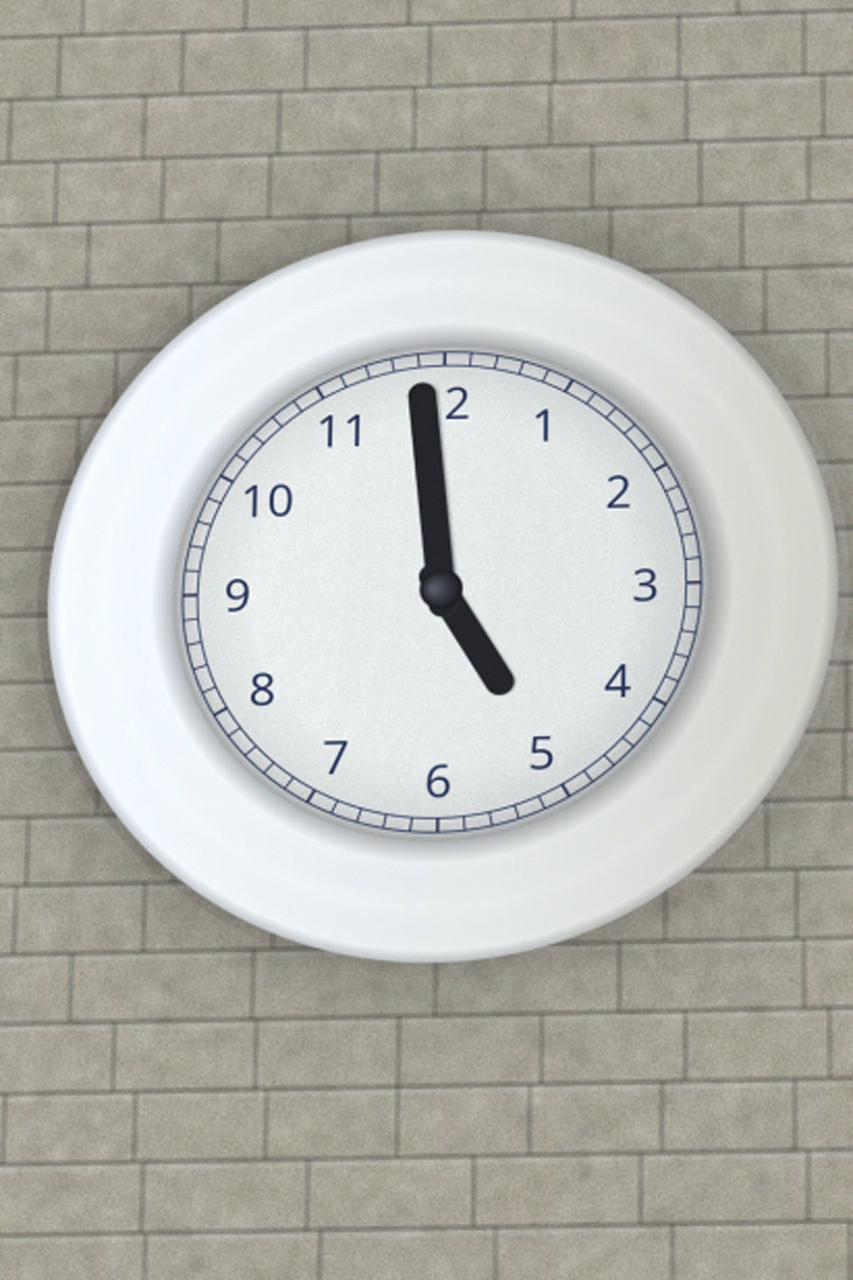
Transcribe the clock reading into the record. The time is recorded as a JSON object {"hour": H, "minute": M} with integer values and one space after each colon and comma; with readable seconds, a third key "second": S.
{"hour": 4, "minute": 59}
